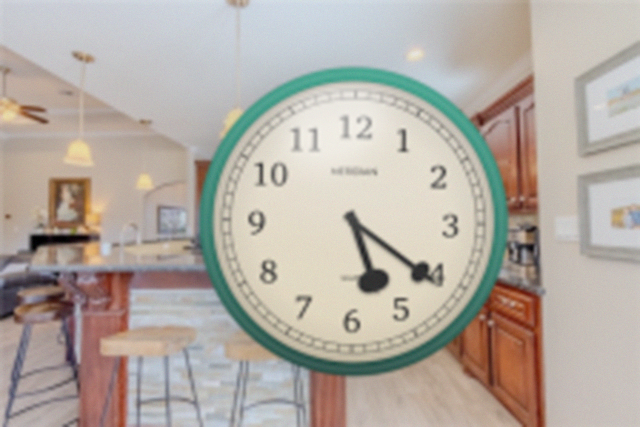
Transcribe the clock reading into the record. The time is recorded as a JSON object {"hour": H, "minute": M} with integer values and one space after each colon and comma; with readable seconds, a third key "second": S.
{"hour": 5, "minute": 21}
